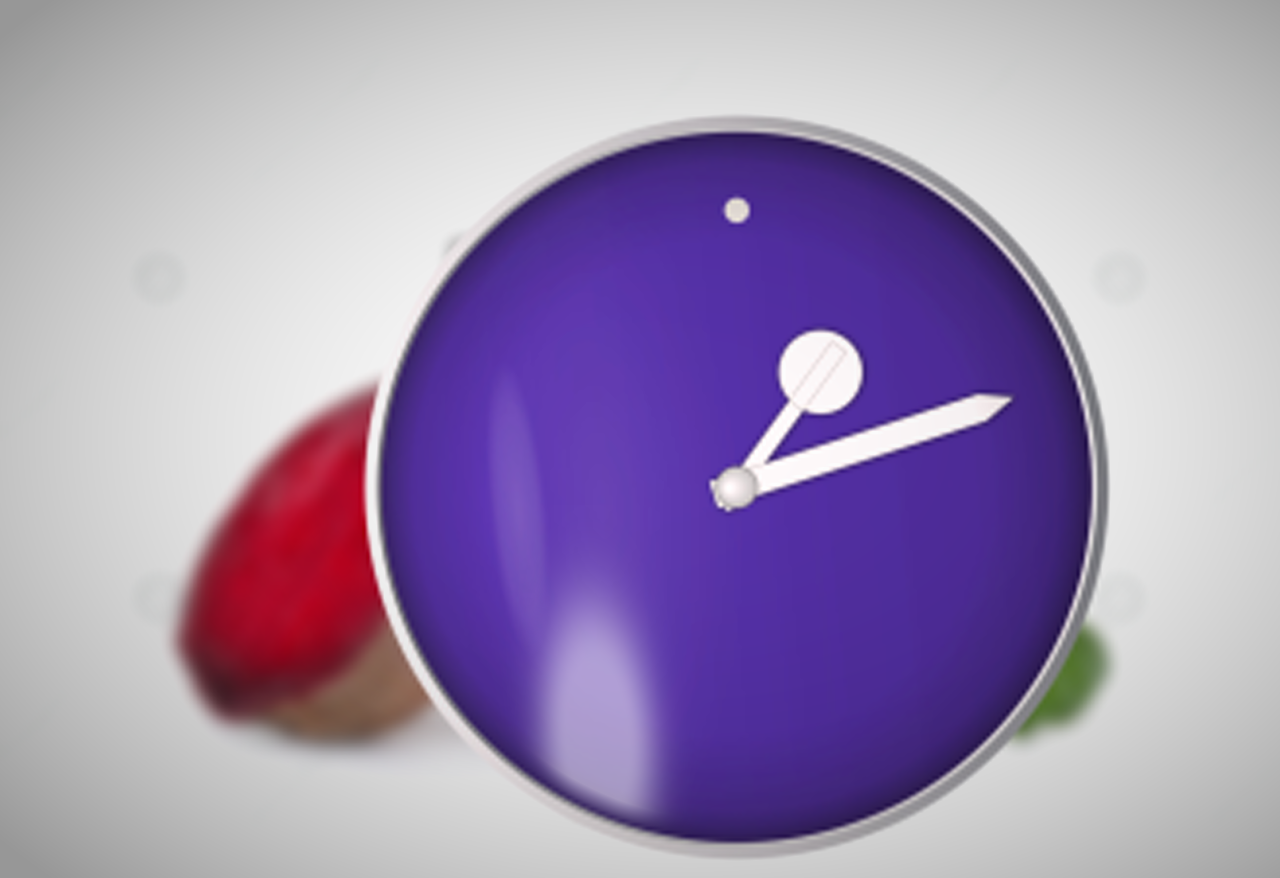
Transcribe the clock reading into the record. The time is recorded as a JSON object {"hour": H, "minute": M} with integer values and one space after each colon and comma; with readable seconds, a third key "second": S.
{"hour": 1, "minute": 12}
